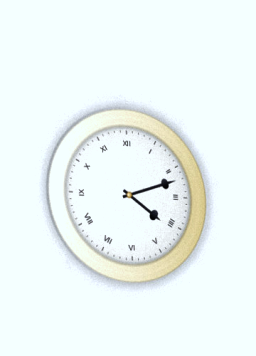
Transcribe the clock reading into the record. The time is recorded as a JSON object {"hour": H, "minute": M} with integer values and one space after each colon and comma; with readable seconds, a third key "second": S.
{"hour": 4, "minute": 12}
